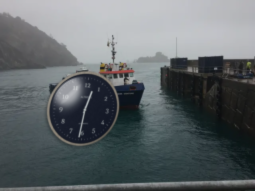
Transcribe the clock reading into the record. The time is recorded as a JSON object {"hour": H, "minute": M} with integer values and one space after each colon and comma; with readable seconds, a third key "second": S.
{"hour": 12, "minute": 31}
